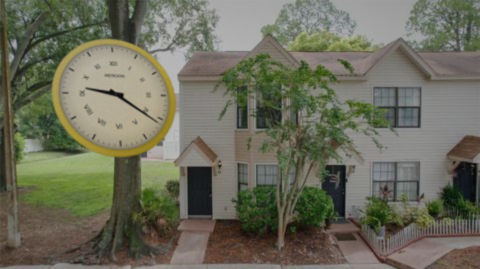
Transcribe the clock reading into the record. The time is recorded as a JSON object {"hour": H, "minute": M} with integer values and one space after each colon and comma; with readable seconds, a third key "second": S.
{"hour": 9, "minute": 21}
